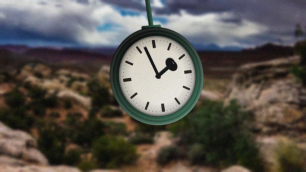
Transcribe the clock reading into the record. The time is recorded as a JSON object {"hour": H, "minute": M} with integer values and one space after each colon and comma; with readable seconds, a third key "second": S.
{"hour": 1, "minute": 57}
